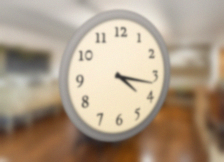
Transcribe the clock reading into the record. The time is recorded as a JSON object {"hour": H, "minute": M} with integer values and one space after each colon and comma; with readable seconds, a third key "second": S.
{"hour": 4, "minute": 17}
